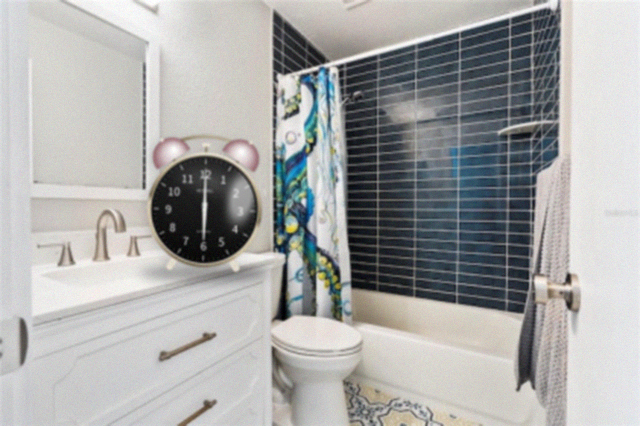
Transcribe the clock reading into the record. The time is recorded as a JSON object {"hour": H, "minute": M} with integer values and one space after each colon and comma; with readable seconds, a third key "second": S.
{"hour": 6, "minute": 0}
